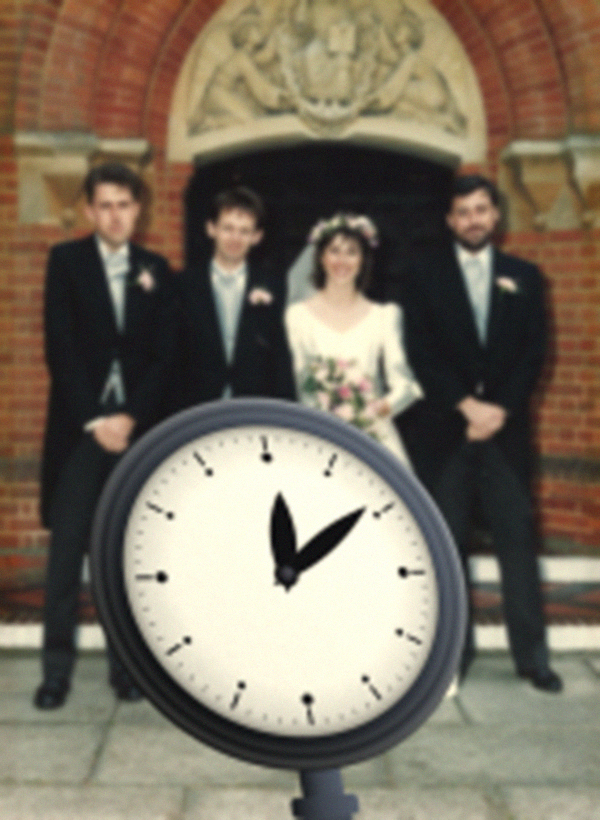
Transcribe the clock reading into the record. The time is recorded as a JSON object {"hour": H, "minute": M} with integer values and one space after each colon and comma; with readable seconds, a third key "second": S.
{"hour": 12, "minute": 9}
